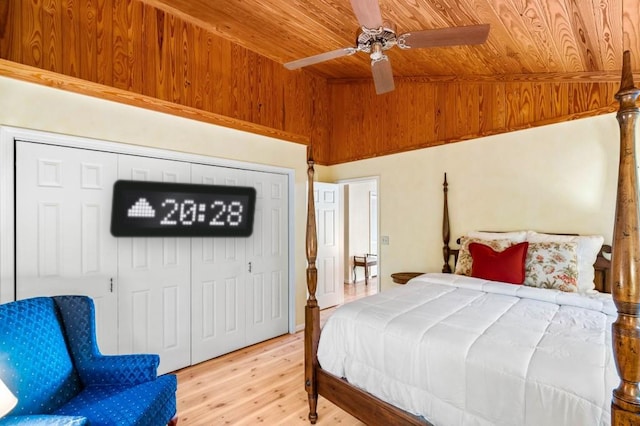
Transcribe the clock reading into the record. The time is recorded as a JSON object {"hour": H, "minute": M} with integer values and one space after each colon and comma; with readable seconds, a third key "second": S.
{"hour": 20, "minute": 28}
